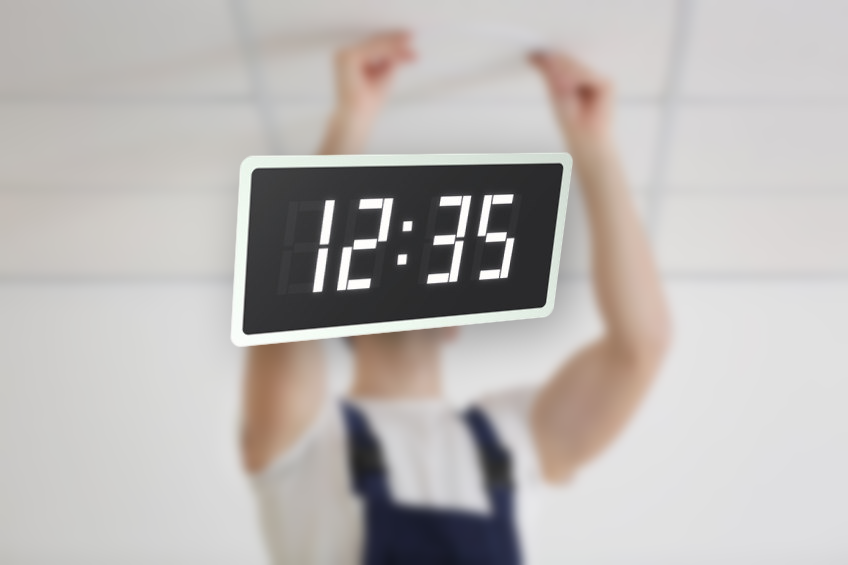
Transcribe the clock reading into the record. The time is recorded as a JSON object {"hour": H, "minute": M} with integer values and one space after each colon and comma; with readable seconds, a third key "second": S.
{"hour": 12, "minute": 35}
